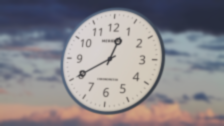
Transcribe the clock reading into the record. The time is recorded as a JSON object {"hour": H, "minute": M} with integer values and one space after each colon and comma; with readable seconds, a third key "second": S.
{"hour": 12, "minute": 40}
